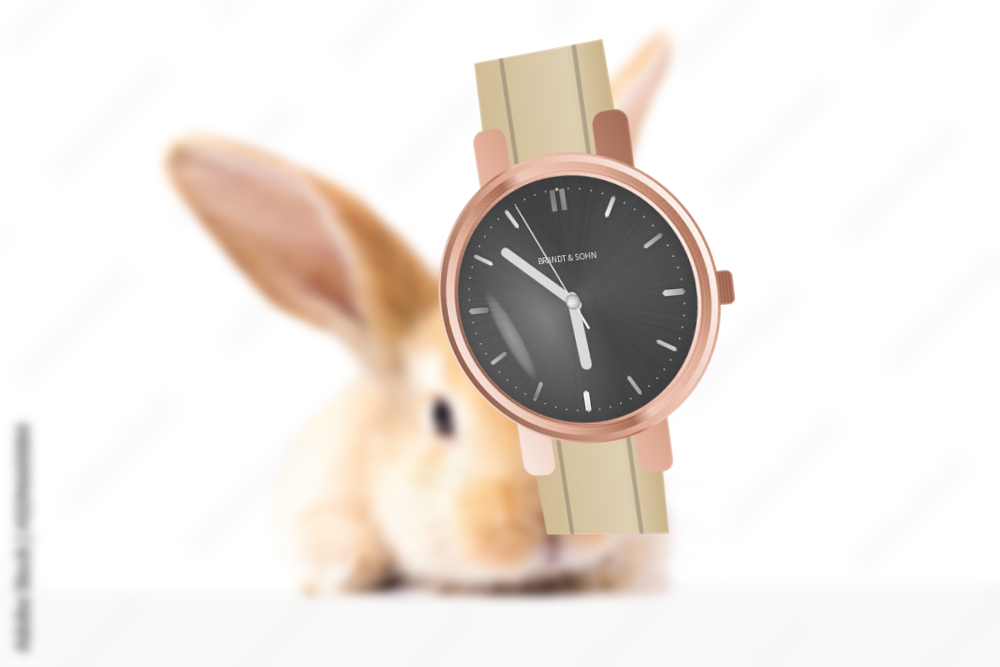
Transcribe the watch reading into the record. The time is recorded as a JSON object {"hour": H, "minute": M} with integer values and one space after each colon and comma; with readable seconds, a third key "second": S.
{"hour": 5, "minute": 51, "second": 56}
